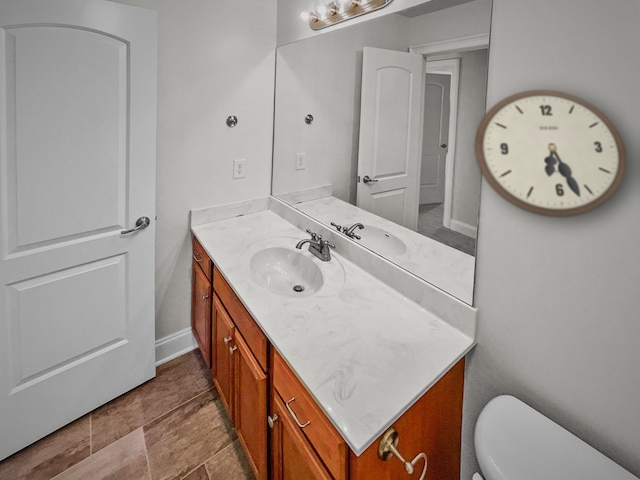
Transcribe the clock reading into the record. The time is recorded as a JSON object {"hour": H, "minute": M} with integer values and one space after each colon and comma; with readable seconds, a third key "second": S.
{"hour": 6, "minute": 27}
